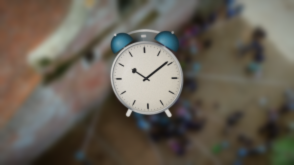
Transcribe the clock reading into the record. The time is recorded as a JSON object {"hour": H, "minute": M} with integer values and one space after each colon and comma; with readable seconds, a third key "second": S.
{"hour": 10, "minute": 9}
